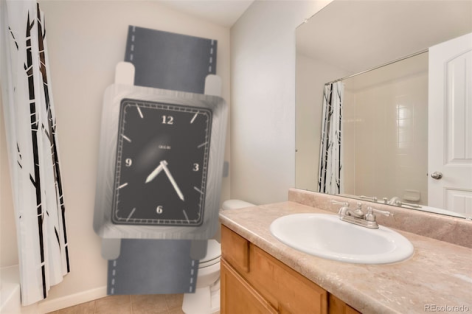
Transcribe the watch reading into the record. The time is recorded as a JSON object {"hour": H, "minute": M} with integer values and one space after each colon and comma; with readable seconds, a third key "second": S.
{"hour": 7, "minute": 24}
